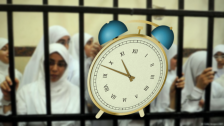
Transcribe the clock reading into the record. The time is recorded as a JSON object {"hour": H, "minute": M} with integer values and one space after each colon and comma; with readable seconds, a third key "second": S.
{"hour": 10, "minute": 48}
